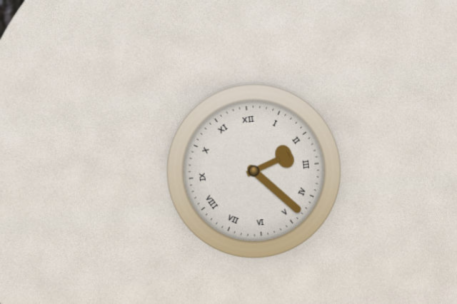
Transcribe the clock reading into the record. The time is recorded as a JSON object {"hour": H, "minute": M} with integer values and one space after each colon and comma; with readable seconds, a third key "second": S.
{"hour": 2, "minute": 23}
